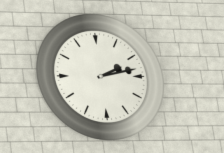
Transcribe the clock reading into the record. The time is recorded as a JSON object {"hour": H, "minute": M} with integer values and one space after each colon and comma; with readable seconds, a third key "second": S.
{"hour": 2, "minute": 13}
